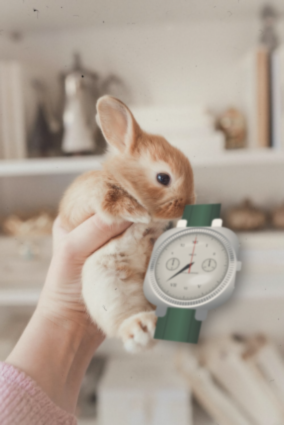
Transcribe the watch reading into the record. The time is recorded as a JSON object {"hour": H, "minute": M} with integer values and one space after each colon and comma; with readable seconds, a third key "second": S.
{"hour": 7, "minute": 38}
